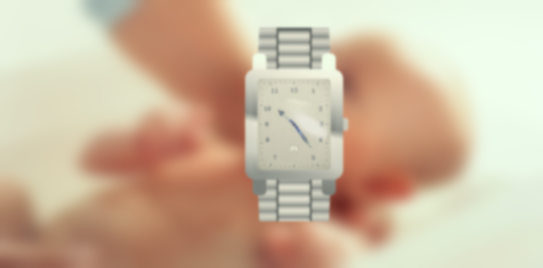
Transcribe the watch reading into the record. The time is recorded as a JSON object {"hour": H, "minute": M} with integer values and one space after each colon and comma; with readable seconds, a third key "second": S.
{"hour": 10, "minute": 24}
